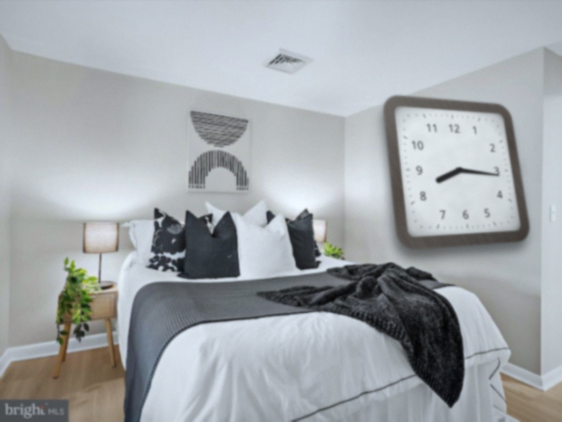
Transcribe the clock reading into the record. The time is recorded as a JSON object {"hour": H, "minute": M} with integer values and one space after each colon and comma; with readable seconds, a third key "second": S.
{"hour": 8, "minute": 16}
